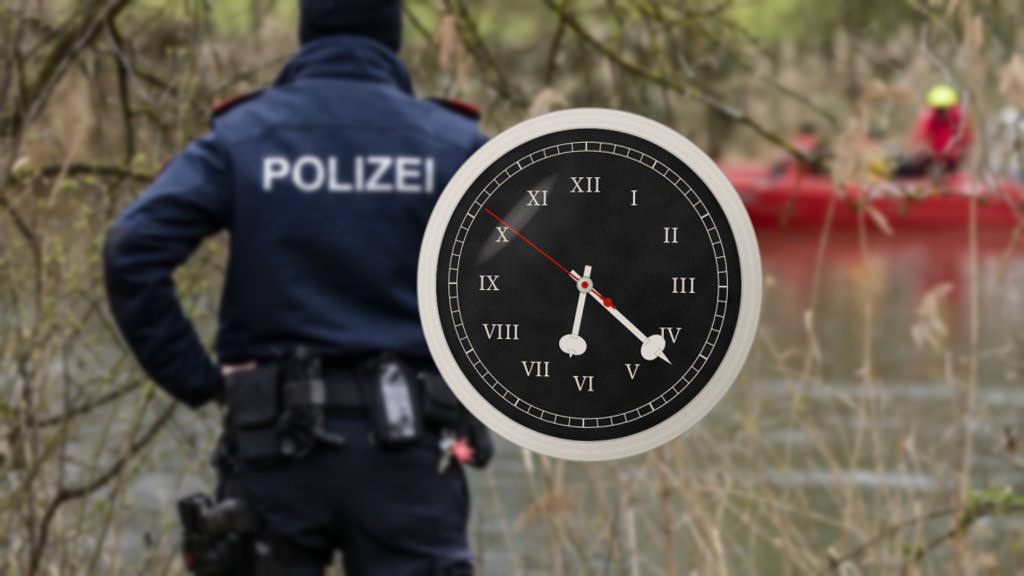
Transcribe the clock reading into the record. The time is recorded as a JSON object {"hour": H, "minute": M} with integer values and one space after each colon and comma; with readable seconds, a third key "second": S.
{"hour": 6, "minute": 21, "second": 51}
